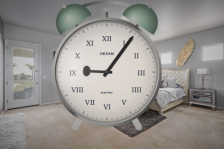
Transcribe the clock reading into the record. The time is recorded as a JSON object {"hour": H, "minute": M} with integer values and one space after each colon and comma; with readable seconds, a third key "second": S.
{"hour": 9, "minute": 6}
